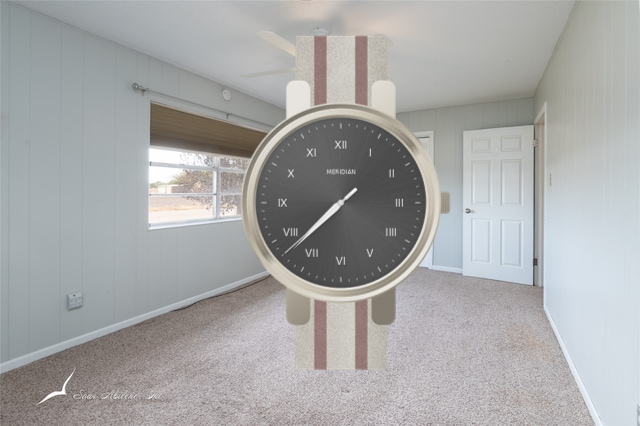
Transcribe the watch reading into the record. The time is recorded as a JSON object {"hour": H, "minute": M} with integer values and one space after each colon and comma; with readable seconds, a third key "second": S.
{"hour": 7, "minute": 37, "second": 38}
